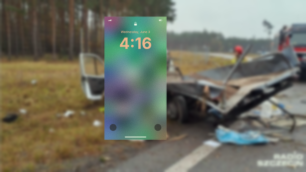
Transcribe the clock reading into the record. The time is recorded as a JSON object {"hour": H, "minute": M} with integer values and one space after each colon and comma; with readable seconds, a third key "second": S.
{"hour": 4, "minute": 16}
